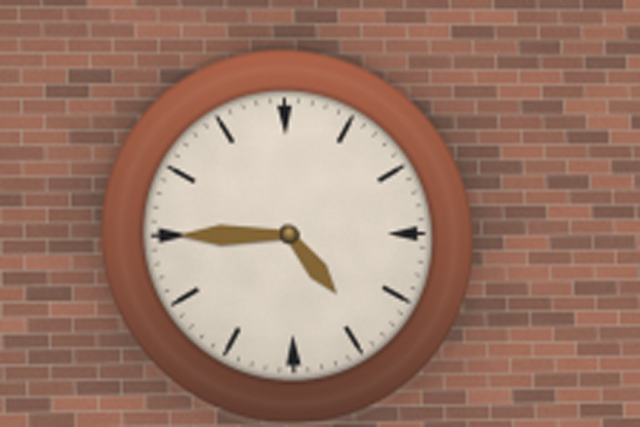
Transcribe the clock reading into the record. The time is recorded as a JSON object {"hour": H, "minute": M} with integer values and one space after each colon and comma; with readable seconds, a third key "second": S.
{"hour": 4, "minute": 45}
